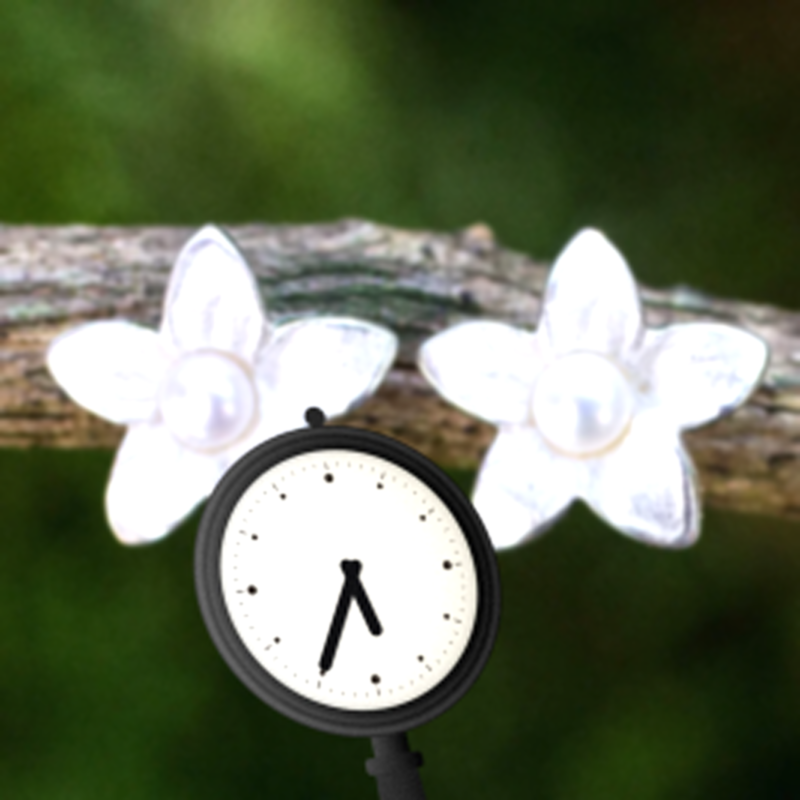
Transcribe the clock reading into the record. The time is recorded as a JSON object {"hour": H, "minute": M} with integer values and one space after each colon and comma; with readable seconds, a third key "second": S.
{"hour": 5, "minute": 35}
